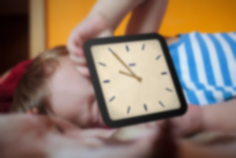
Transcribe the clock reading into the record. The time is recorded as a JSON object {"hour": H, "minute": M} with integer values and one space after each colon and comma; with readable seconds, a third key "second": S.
{"hour": 9, "minute": 55}
